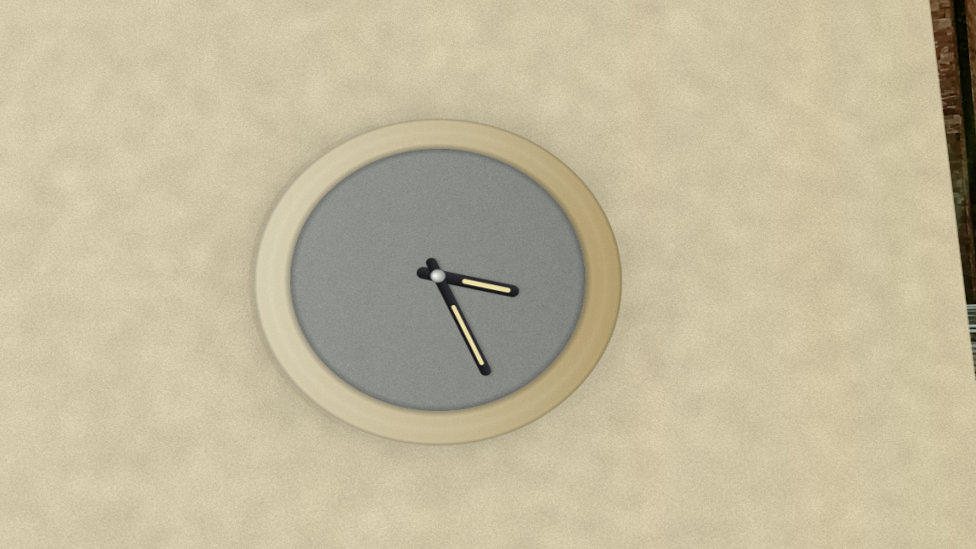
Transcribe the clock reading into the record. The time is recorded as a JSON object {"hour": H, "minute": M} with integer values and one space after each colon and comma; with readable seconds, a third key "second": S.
{"hour": 3, "minute": 26}
